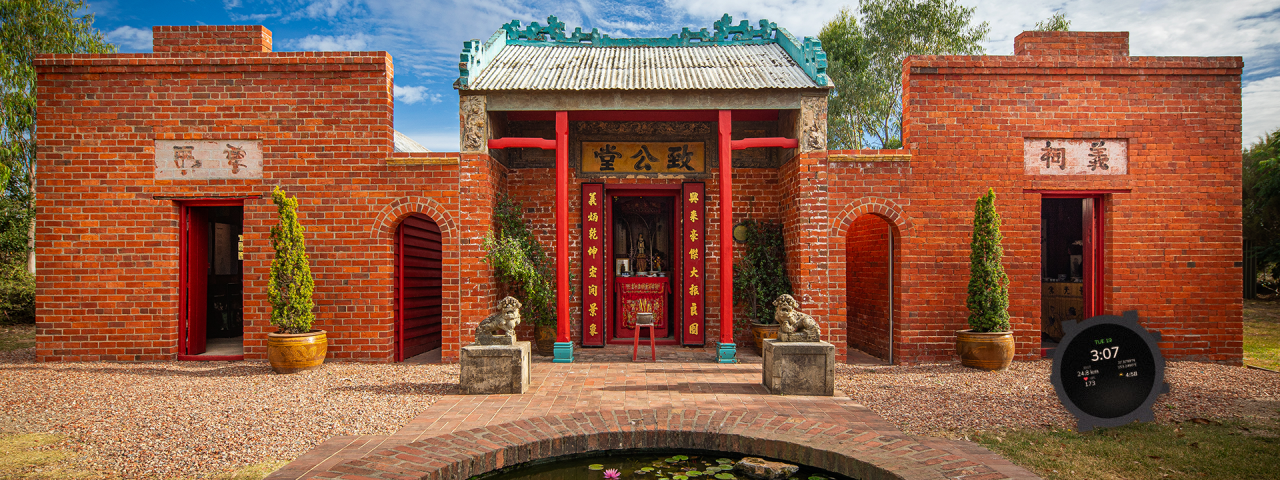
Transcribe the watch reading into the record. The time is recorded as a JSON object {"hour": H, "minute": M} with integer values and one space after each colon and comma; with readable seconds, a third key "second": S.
{"hour": 3, "minute": 7}
